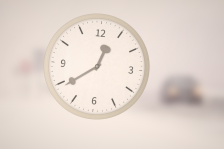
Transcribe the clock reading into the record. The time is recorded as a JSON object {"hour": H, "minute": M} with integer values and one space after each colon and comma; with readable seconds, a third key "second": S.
{"hour": 12, "minute": 39}
